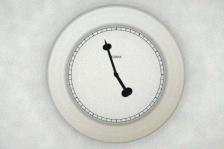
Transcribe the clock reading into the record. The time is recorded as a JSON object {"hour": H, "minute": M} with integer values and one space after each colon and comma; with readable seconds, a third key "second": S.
{"hour": 4, "minute": 57}
